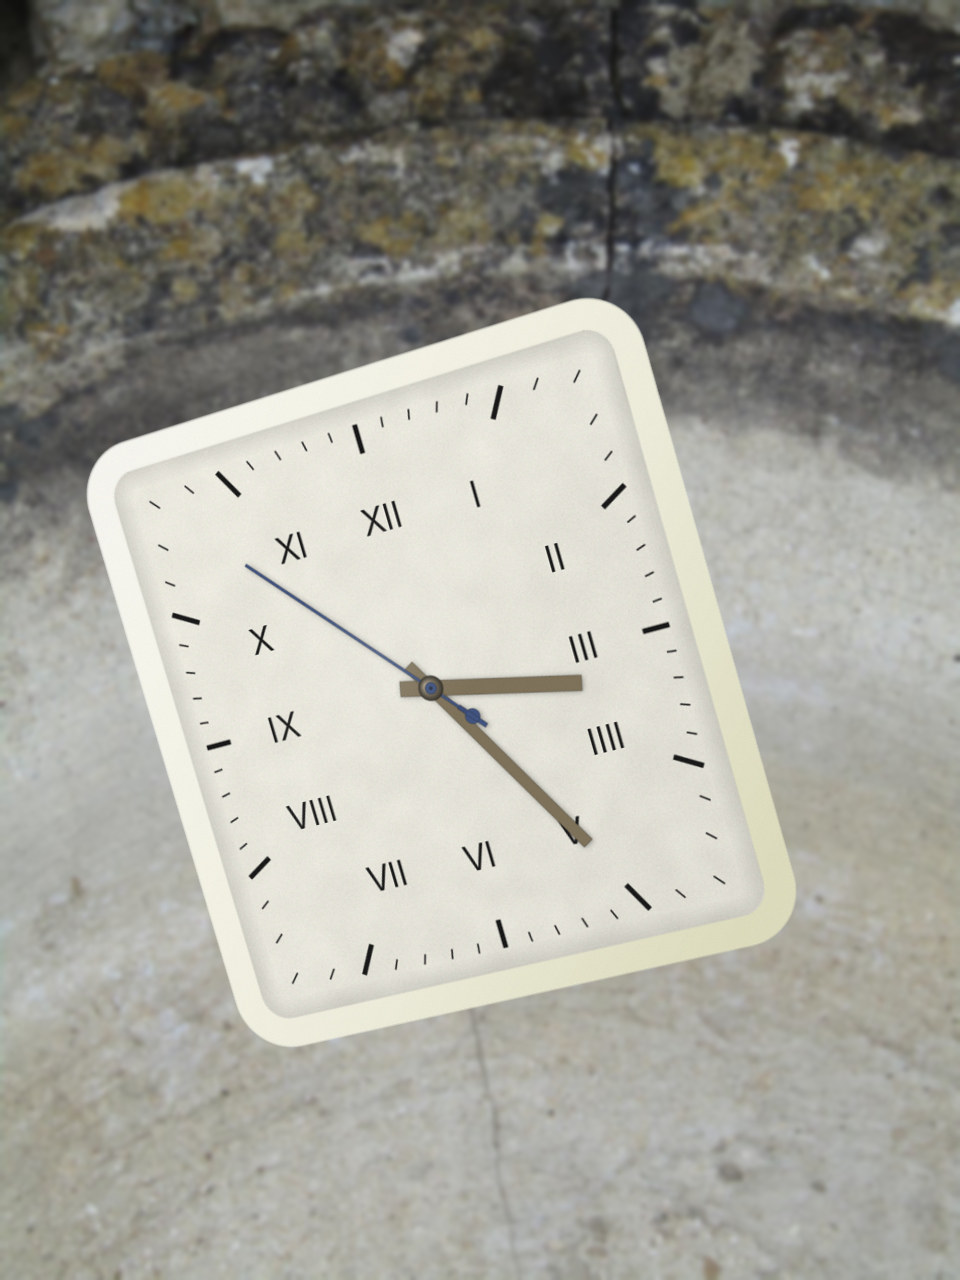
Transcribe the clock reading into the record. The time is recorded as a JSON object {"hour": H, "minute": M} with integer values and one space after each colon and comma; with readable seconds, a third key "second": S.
{"hour": 3, "minute": 24, "second": 53}
